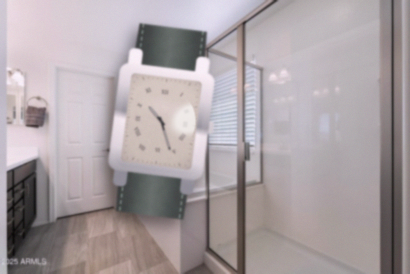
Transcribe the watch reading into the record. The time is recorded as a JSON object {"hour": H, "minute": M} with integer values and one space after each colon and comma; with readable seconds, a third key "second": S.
{"hour": 10, "minute": 26}
